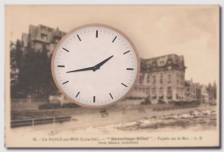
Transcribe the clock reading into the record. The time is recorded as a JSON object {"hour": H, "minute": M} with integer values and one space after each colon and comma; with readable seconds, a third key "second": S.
{"hour": 1, "minute": 43}
